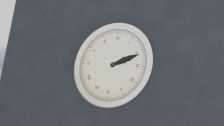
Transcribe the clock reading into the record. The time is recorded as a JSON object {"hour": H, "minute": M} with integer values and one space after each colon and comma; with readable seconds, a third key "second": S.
{"hour": 2, "minute": 11}
